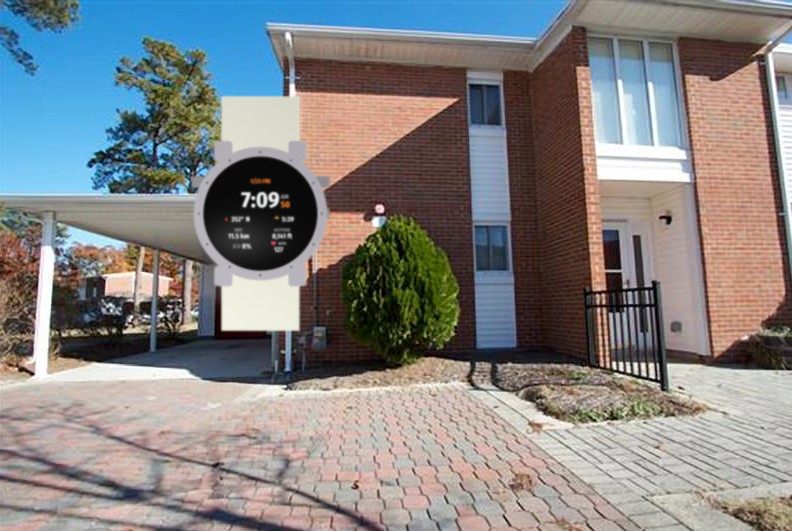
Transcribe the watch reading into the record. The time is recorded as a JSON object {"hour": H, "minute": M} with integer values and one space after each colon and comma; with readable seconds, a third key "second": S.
{"hour": 7, "minute": 9}
